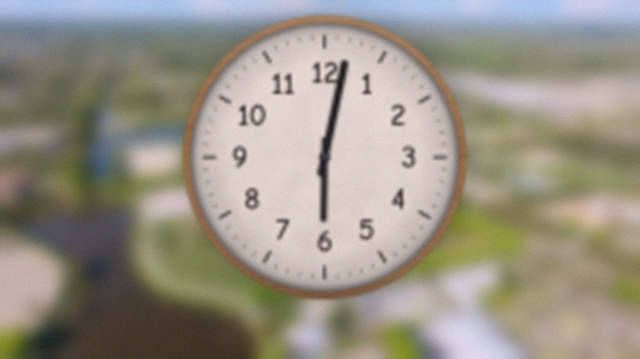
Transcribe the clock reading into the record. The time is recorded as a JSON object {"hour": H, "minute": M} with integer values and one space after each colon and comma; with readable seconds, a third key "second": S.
{"hour": 6, "minute": 2}
